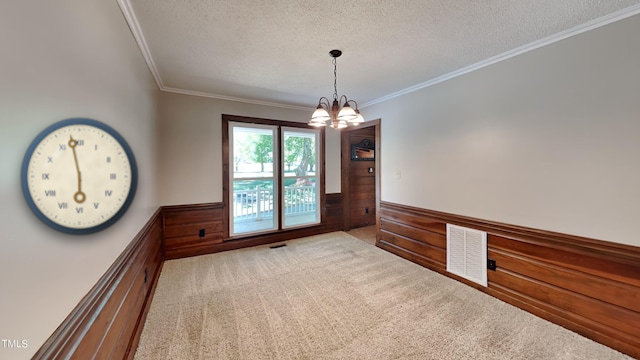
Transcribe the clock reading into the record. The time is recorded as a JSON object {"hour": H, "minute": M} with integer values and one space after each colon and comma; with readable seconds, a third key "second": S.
{"hour": 5, "minute": 58}
